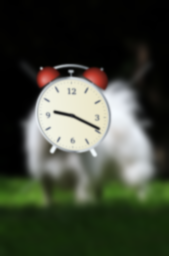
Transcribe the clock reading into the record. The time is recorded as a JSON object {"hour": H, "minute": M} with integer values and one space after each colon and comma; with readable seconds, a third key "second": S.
{"hour": 9, "minute": 19}
